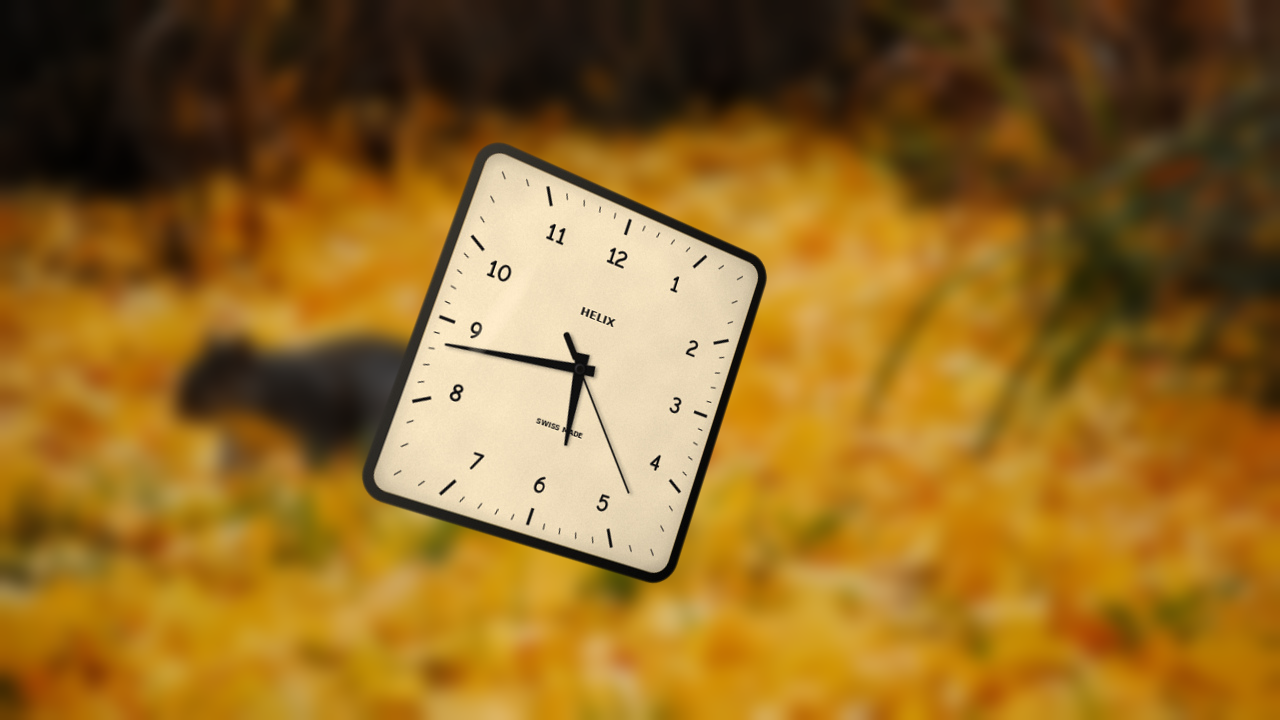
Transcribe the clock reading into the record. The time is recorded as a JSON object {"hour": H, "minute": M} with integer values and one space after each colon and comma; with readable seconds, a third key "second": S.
{"hour": 5, "minute": 43, "second": 23}
